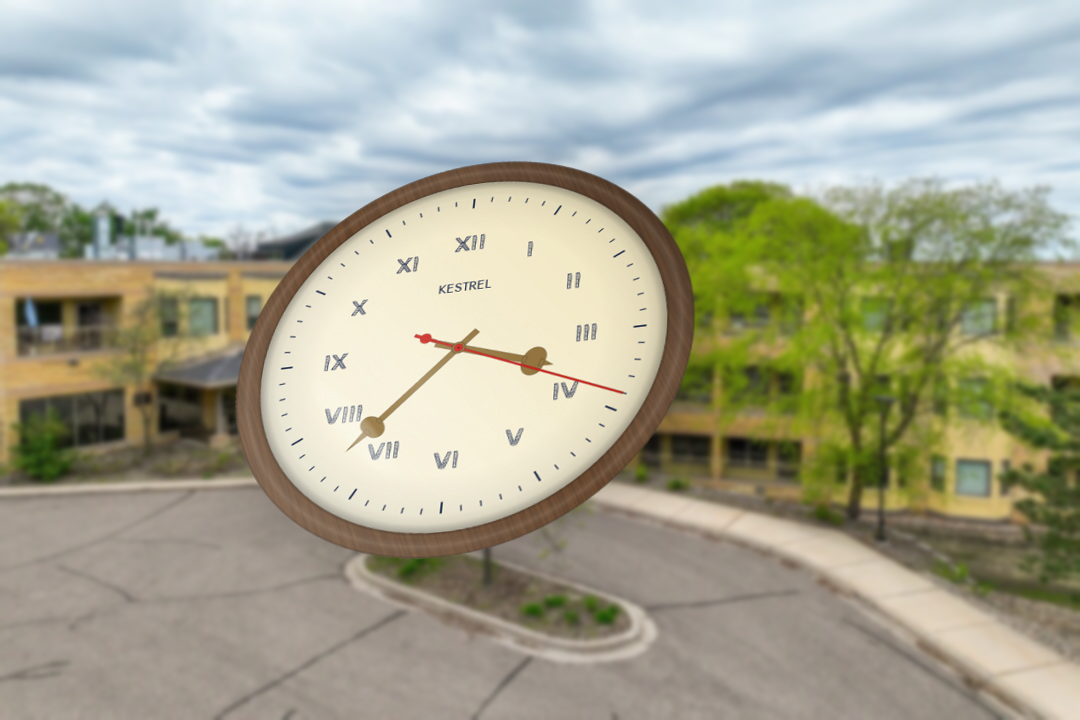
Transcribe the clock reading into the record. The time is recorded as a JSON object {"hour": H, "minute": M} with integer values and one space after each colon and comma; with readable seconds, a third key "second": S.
{"hour": 3, "minute": 37, "second": 19}
